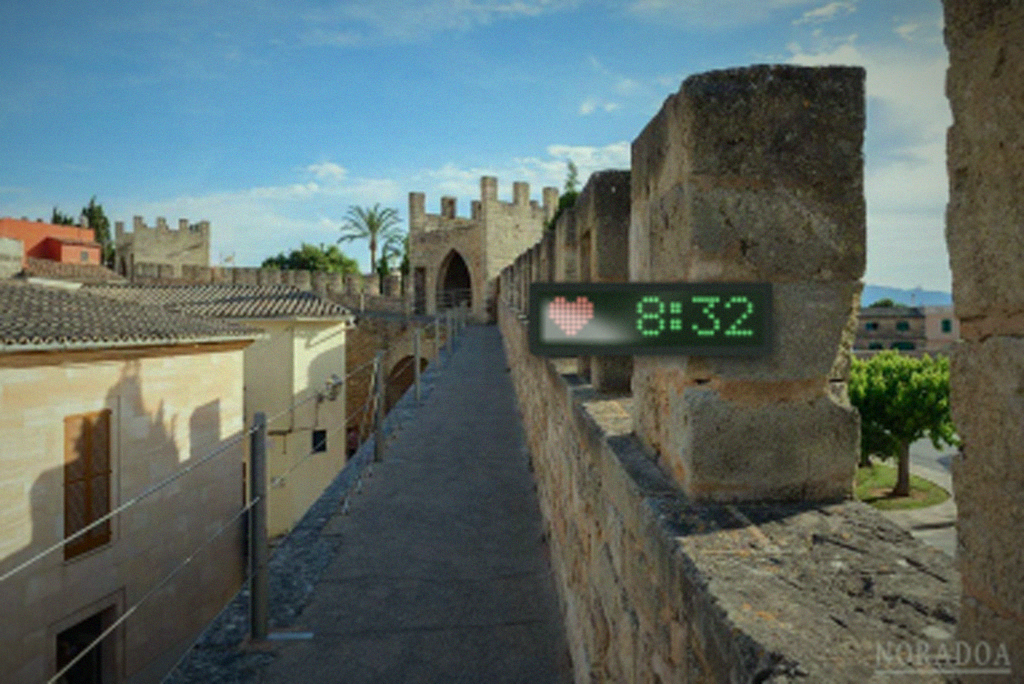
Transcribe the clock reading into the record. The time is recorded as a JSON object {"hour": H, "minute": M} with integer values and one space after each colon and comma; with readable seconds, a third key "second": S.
{"hour": 8, "minute": 32}
